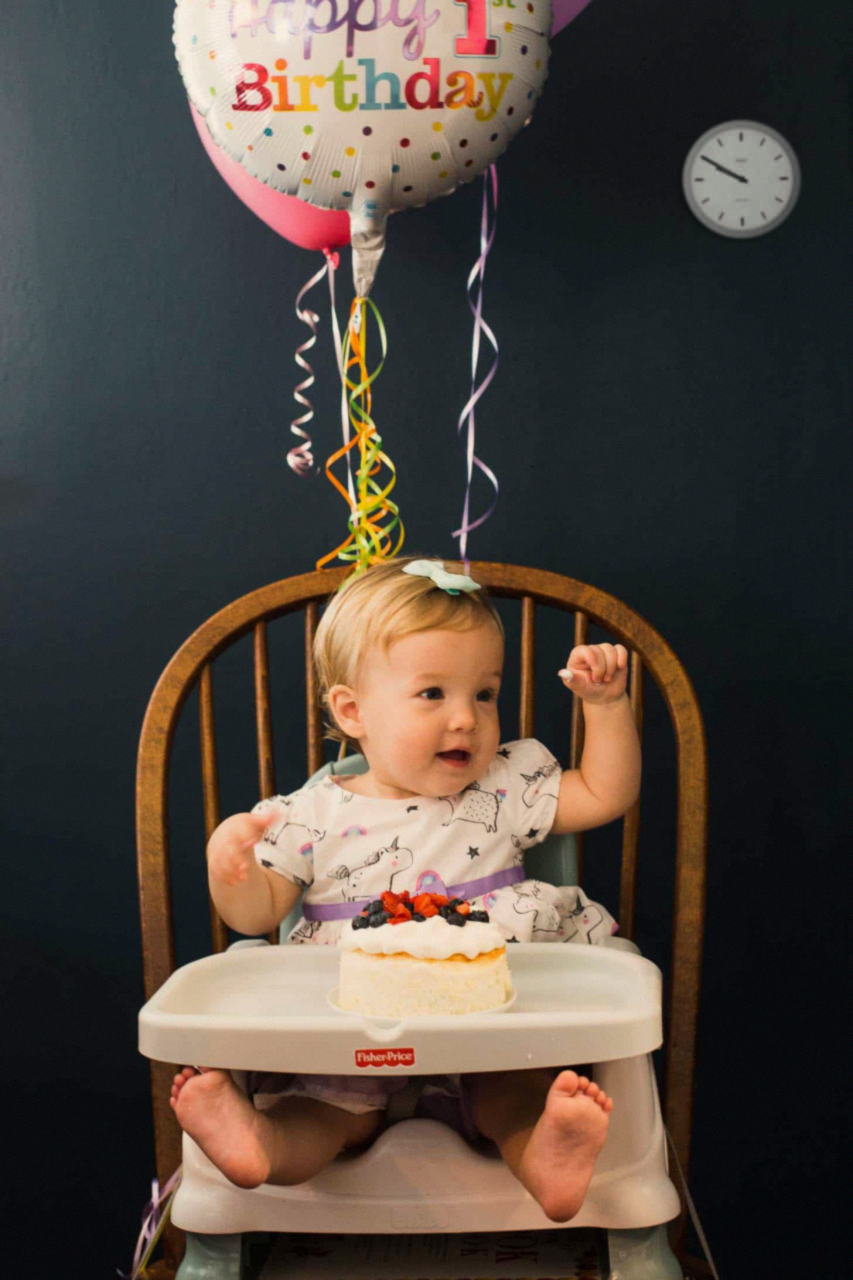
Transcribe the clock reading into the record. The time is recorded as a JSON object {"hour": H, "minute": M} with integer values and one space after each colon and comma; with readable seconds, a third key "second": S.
{"hour": 9, "minute": 50}
